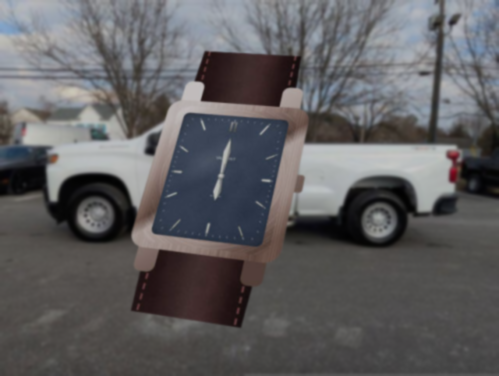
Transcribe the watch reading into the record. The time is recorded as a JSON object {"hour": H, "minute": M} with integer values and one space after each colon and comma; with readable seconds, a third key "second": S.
{"hour": 6, "minute": 0}
